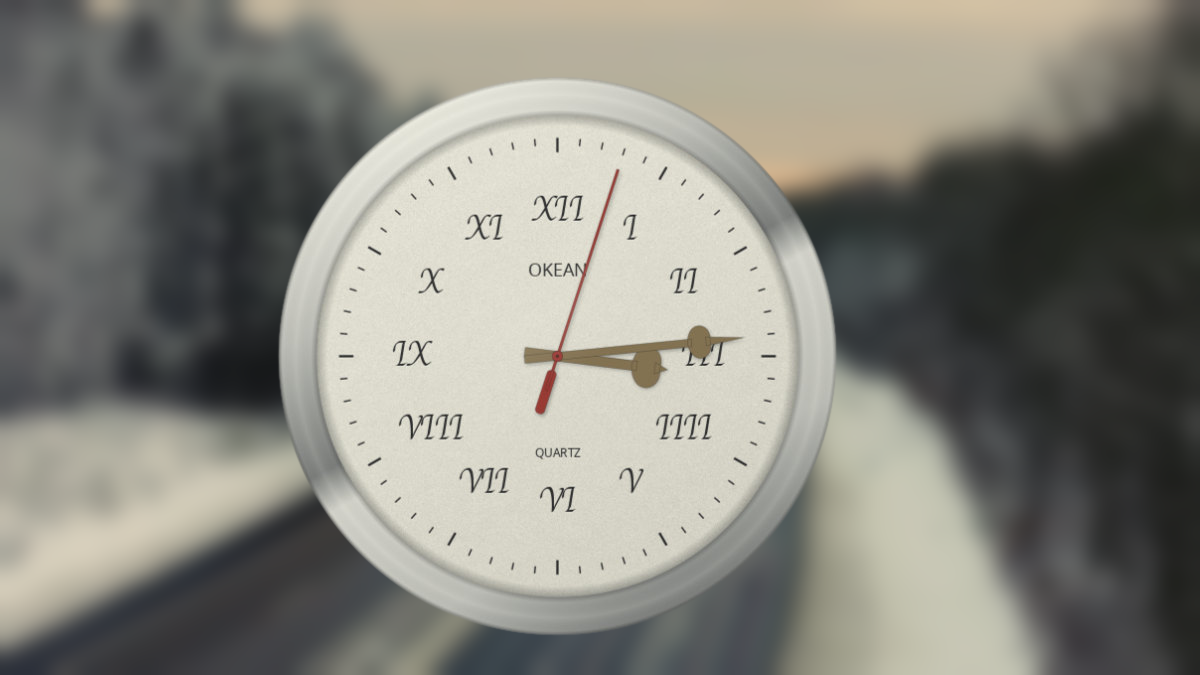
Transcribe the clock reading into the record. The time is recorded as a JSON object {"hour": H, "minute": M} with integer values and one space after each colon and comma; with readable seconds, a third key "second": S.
{"hour": 3, "minute": 14, "second": 3}
